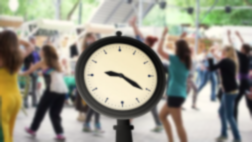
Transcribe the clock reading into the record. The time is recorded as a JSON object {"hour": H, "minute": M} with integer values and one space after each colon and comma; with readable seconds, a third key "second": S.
{"hour": 9, "minute": 21}
